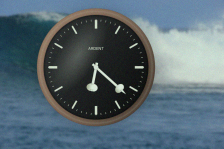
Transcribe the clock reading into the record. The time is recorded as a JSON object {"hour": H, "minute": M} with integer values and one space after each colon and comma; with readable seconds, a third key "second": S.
{"hour": 6, "minute": 22}
